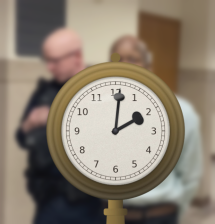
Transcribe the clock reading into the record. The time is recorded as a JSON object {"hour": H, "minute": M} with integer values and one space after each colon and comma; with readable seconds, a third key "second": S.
{"hour": 2, "minute": 1}
